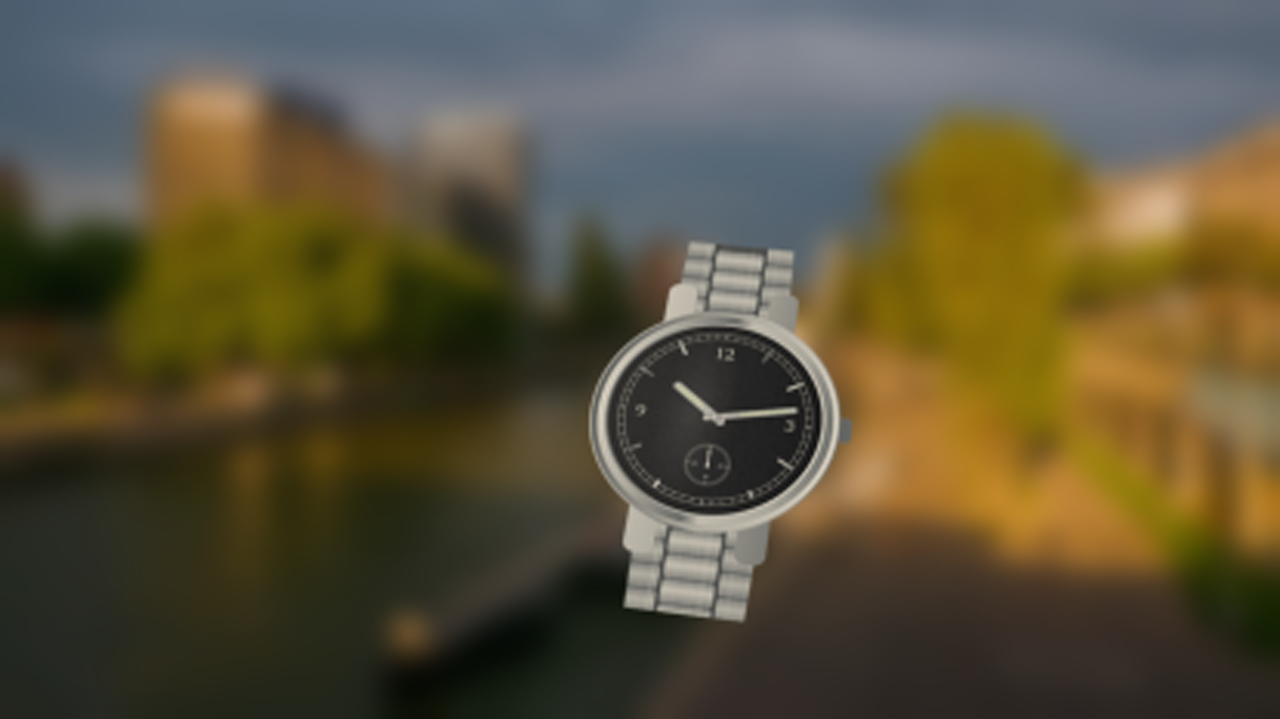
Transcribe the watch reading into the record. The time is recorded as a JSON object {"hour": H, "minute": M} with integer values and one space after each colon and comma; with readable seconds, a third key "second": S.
{"hour": 10, "minute": 13}
